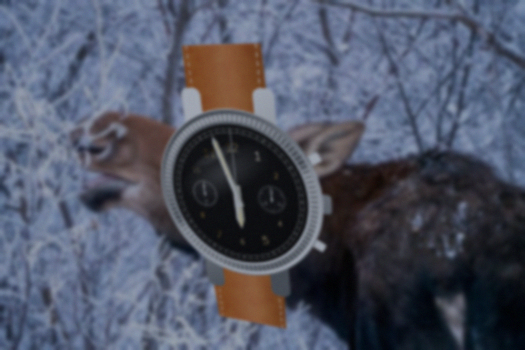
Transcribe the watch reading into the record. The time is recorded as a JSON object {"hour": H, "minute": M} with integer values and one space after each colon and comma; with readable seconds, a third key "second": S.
{"hour": 5, "minute": 57}
